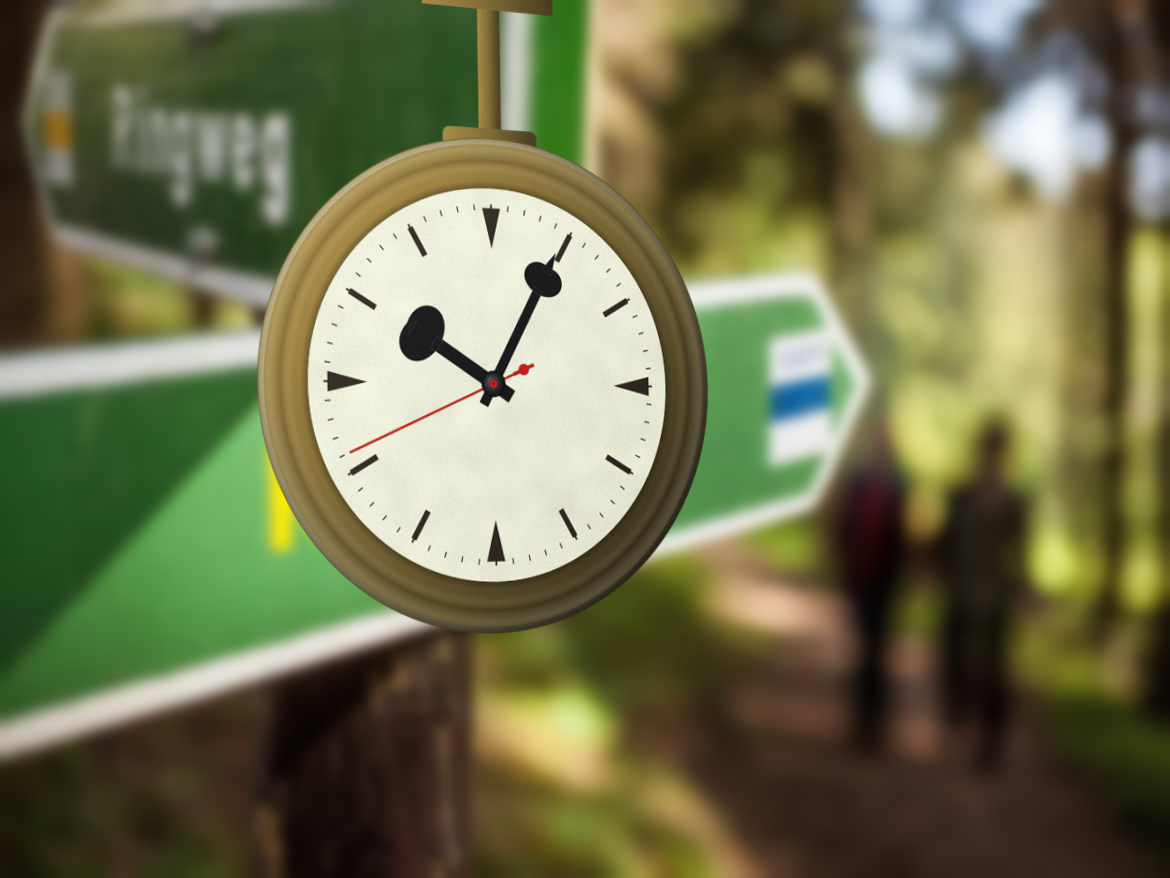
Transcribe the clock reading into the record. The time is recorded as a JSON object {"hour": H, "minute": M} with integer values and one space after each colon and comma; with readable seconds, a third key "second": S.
{"hour": 10, "minute": 4, "second": 41}
